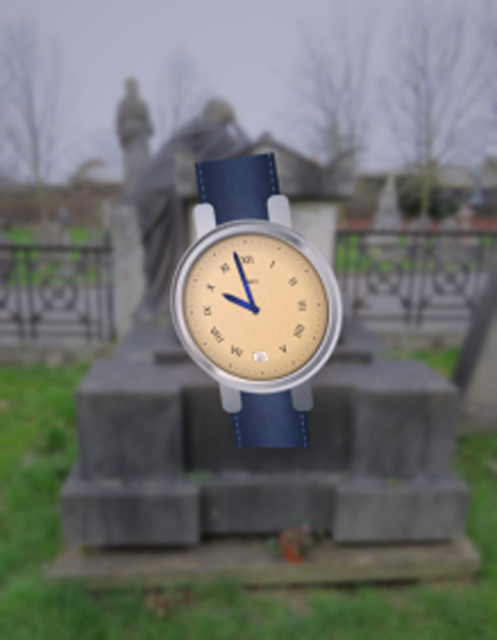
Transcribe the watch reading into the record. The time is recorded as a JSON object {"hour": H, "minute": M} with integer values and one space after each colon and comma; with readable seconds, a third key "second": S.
{"hour": 9, "minute": 58}
